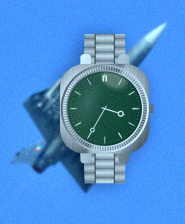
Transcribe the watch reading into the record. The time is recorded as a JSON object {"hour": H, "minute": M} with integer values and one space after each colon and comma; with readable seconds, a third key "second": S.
{"hour": 3, "minute": 35}
